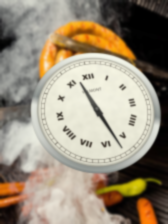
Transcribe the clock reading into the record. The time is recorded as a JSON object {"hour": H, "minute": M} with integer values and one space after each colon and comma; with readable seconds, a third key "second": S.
{"hour": 11, "minute": 27}
